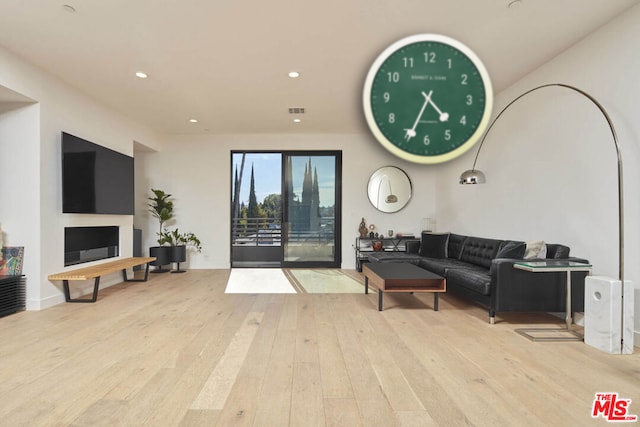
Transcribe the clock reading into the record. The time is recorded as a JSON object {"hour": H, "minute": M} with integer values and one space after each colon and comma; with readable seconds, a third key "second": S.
{"hour": 4, "minute": 34}
